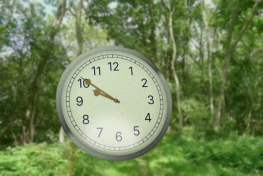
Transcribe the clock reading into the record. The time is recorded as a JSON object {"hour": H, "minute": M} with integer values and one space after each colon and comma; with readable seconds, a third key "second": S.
{"hour": 9, "minute": 51}
